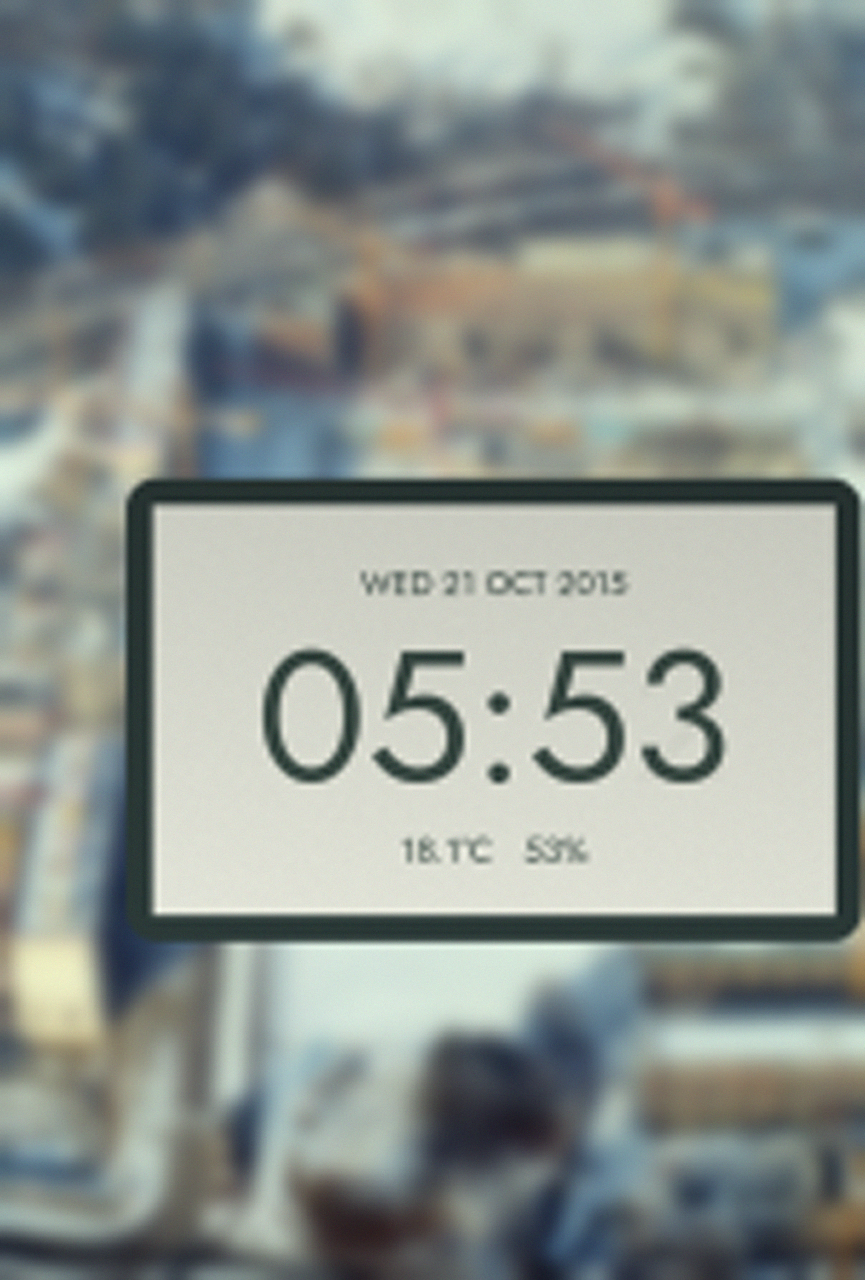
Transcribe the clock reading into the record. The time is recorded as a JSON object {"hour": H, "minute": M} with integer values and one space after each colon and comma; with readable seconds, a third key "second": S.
{"hour": 5, "minute": 53}
